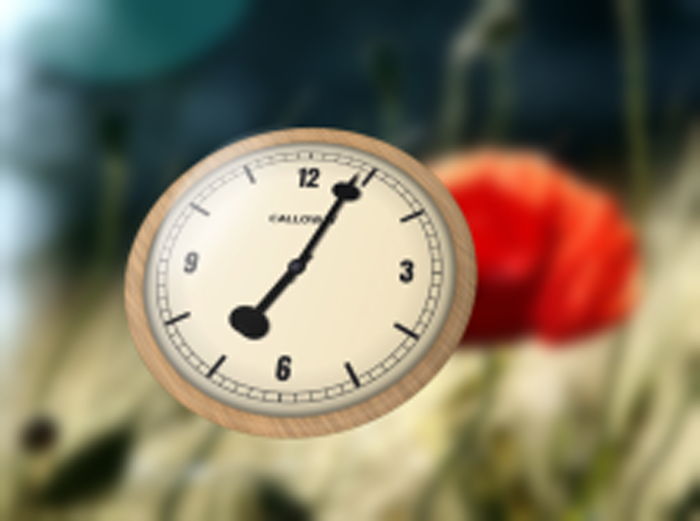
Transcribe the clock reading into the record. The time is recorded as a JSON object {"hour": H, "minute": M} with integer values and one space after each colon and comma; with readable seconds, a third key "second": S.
{"hour": 7, "minute": 4}
